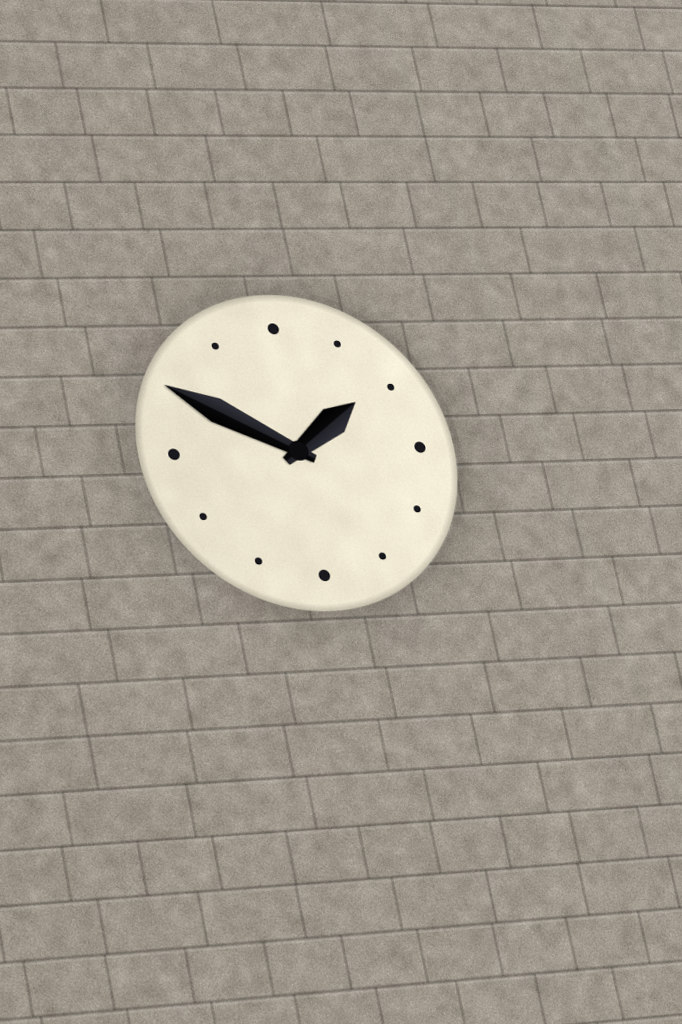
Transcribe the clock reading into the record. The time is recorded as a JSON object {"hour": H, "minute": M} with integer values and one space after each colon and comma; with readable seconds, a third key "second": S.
{"hour": 1, "minute": 50}
